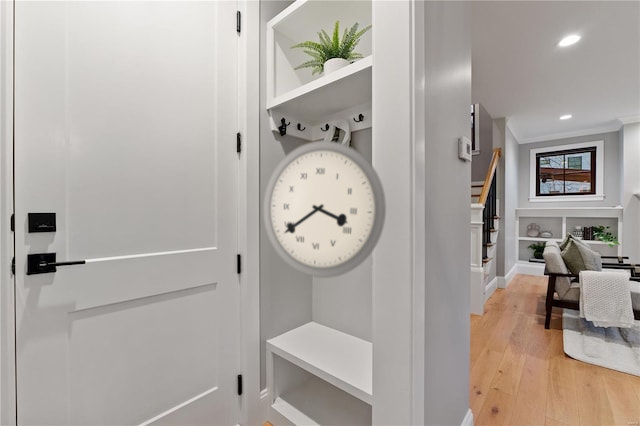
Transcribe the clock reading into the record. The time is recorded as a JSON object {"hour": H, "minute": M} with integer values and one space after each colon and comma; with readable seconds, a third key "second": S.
{"hour": 3, "minute": 39}
